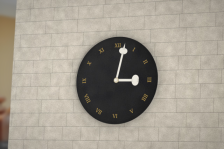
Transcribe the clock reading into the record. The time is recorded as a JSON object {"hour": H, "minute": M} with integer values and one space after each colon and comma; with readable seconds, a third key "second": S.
{"hour": 3, "minute": 2}
